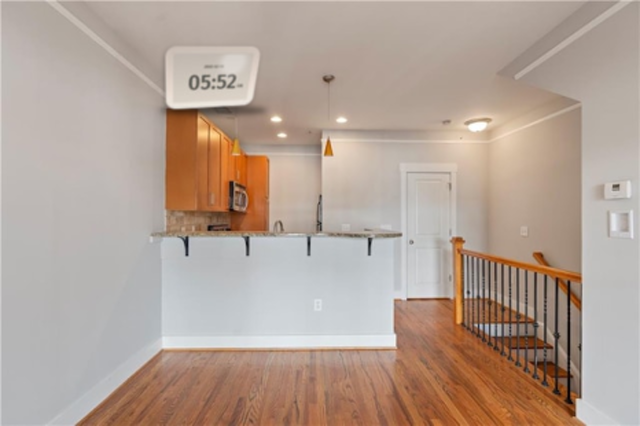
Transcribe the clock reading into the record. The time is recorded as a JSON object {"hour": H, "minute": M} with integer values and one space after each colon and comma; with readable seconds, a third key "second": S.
{"hour": 5, "minute": 52}
